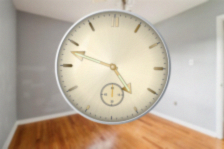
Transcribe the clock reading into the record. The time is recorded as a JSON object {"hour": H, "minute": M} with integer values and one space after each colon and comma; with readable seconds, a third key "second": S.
{"hour": 4, "minute": 48}
